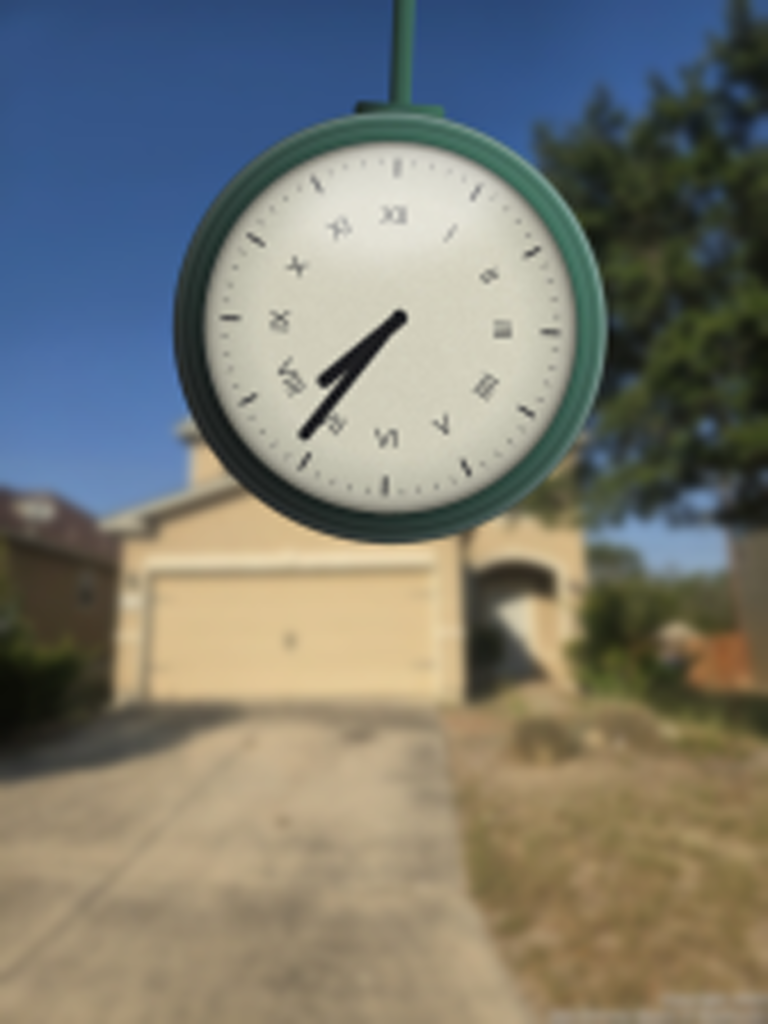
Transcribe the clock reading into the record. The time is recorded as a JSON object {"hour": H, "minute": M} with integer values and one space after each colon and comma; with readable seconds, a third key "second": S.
{"hour": 7, "minute": 36}
